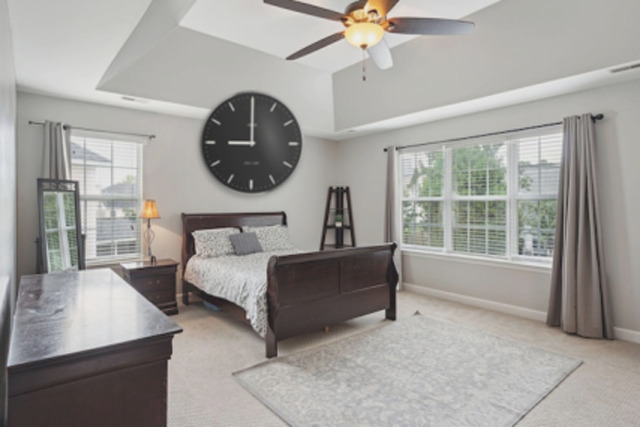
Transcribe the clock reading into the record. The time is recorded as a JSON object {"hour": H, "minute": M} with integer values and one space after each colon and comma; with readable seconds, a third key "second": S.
{"hour": 9, "minute": 0}
